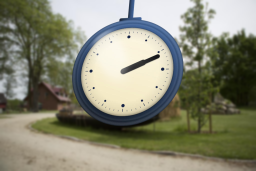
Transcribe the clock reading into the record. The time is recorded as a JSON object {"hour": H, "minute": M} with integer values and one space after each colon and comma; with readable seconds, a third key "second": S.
{"hour": 2, "minute": 11}
